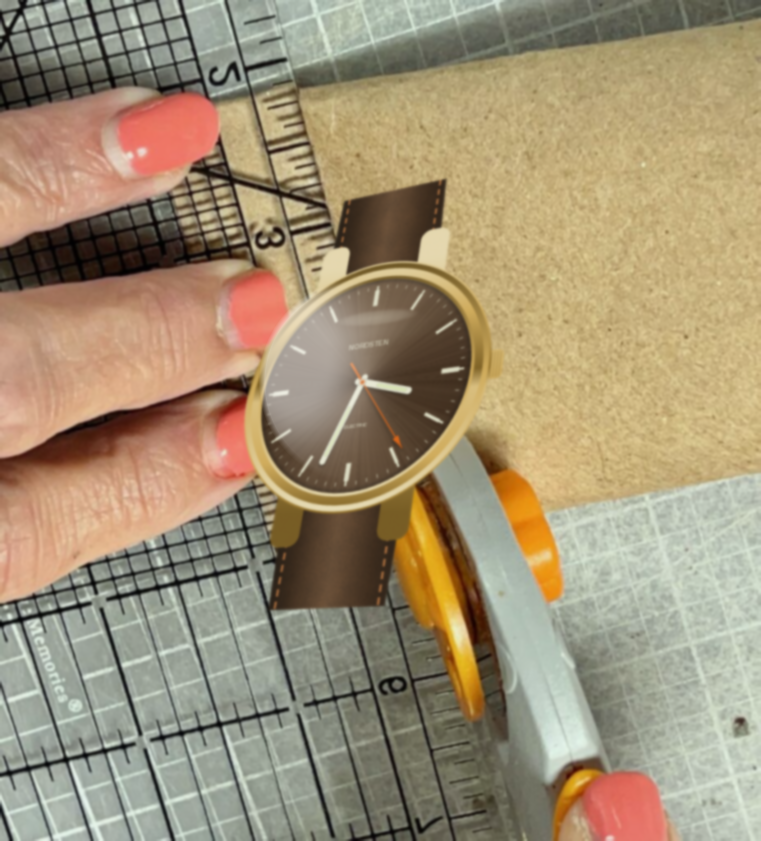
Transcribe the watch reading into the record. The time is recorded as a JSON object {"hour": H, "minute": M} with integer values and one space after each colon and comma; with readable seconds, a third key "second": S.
{"hour": 3, "minute": 33, "second": 24}
